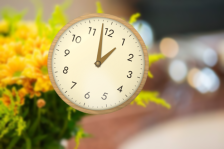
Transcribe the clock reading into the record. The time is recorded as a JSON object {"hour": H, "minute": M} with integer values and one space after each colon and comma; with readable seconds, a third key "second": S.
{"hour": 12, "minute": 58}
